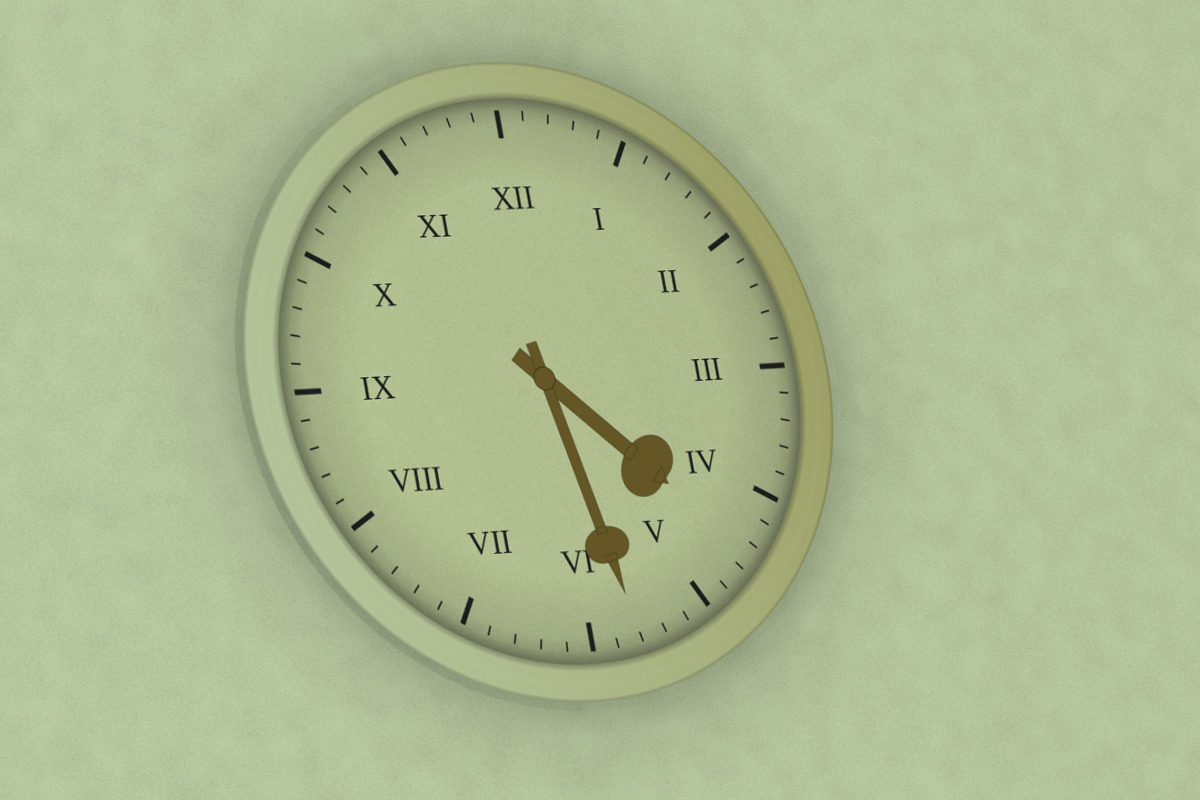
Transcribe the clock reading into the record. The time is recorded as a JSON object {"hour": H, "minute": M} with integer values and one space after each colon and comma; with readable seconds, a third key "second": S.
{"hour": 4, "minute": 28}
